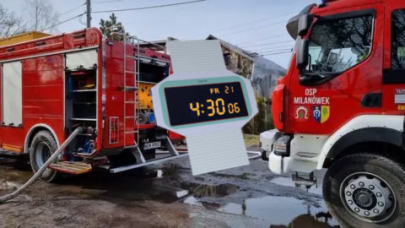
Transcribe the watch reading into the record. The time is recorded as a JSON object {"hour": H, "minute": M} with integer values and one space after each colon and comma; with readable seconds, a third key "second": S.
{"hour": 4, "minute": 30, "second": 6}
